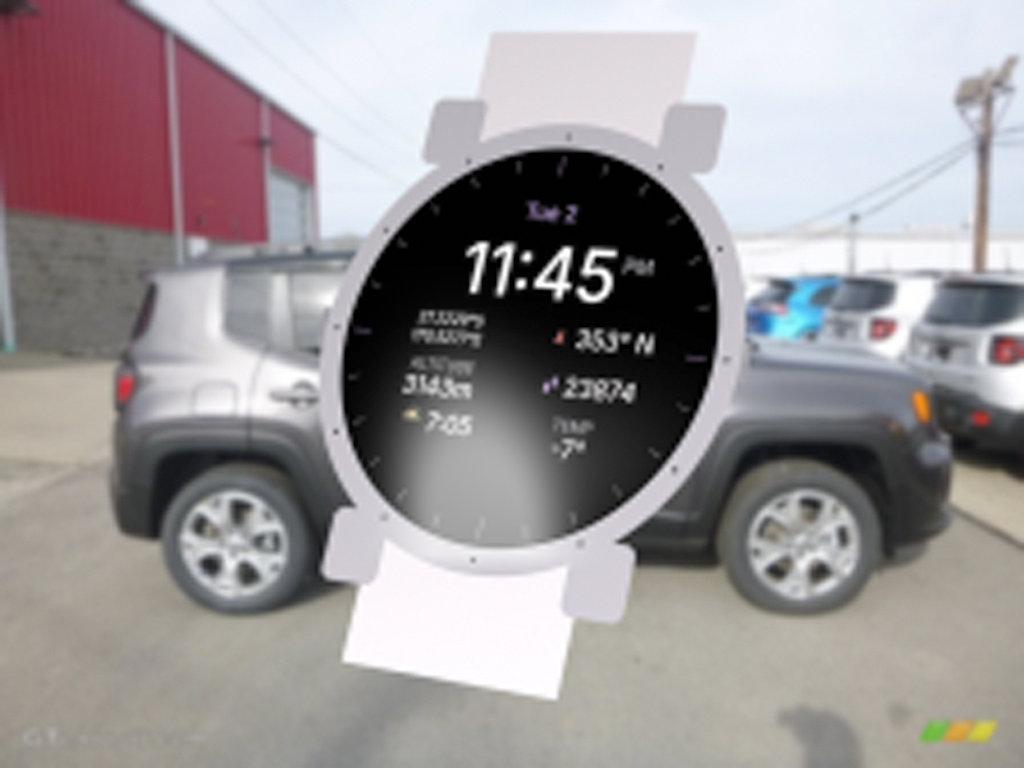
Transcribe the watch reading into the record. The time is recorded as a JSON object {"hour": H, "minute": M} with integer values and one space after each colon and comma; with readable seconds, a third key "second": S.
{"hour": 11, "minute": 45}
